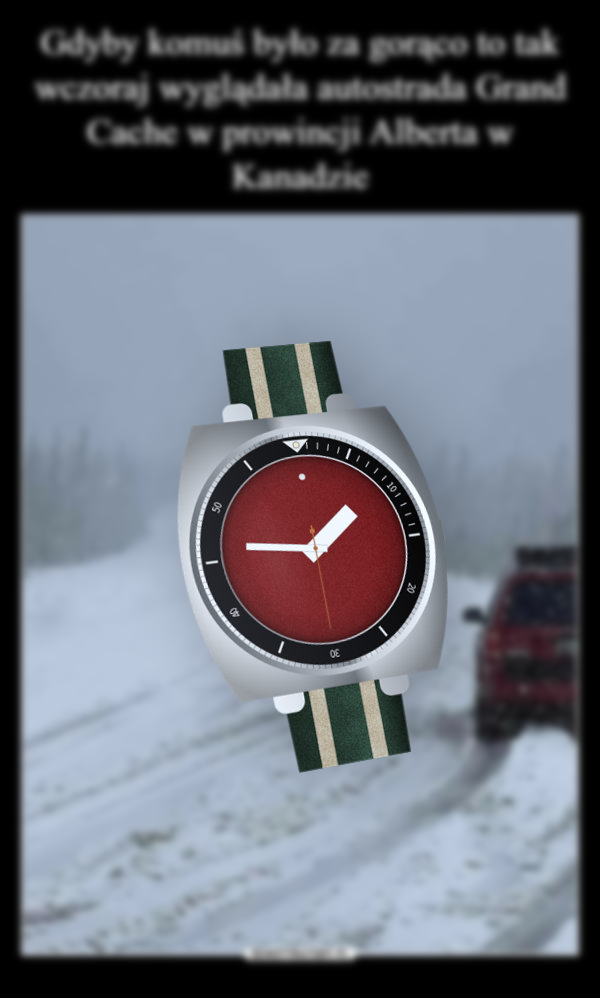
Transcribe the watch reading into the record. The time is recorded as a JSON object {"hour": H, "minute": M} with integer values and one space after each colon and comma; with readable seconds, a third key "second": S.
{"hour": 1, "minute": 46, "second": 30}
